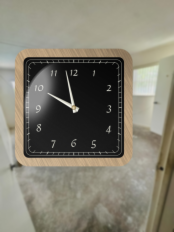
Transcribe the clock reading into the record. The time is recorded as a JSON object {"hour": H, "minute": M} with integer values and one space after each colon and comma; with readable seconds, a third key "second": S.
{"hour": 9, "minute": 58}
